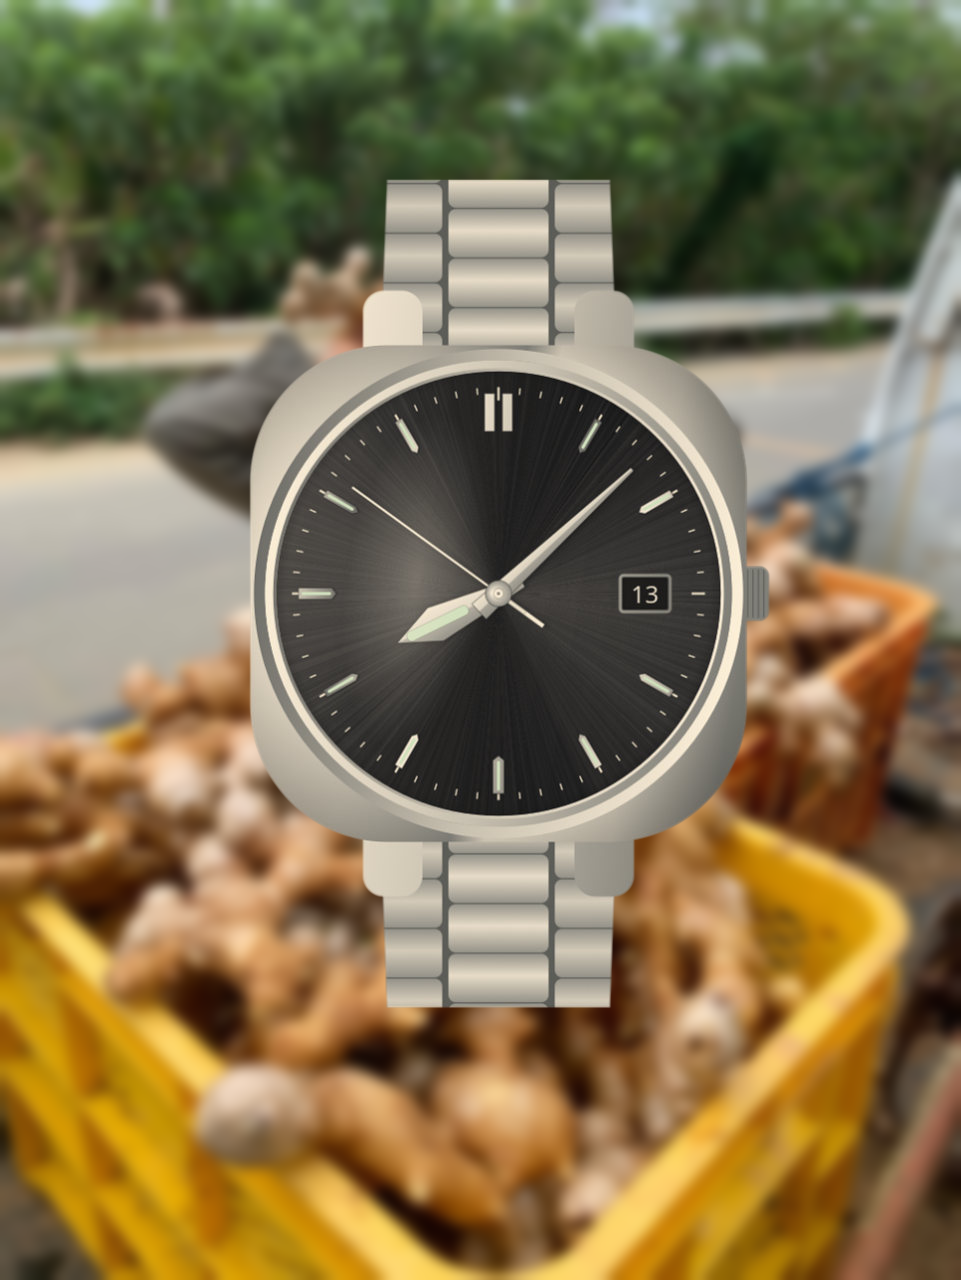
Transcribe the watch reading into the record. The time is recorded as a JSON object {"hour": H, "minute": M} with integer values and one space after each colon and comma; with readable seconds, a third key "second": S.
{"hour": 8, "minute": 7, "second": 51}
